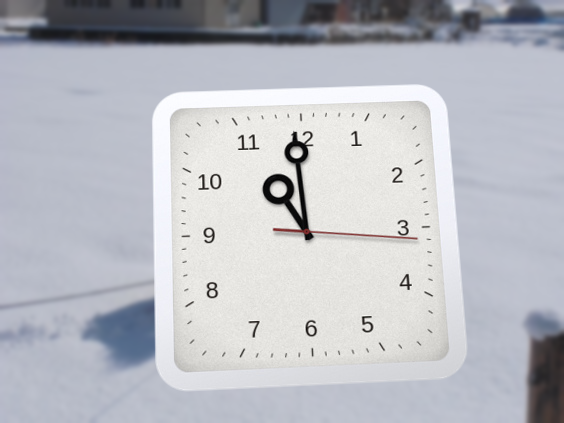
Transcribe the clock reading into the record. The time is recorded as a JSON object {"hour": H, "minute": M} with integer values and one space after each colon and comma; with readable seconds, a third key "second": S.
{"hour": 10, "minute": 59, "second": 16}
